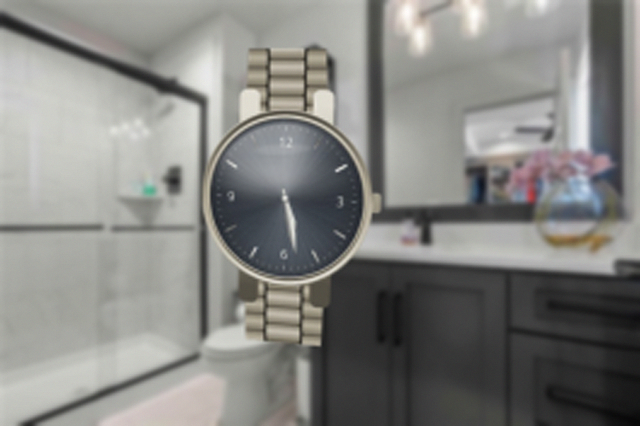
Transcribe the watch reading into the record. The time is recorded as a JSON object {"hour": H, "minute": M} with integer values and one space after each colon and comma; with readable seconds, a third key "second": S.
{"hour": 5, "minute": 28}
